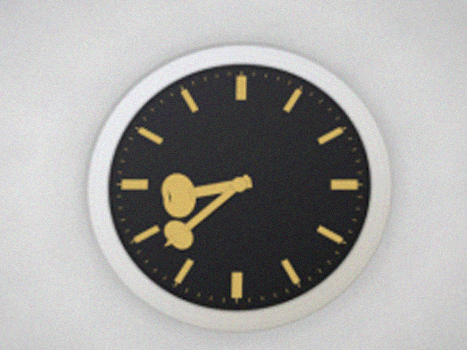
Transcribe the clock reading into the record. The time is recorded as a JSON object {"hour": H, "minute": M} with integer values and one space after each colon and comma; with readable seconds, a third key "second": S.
{"hour": 8, "minute": 38}
